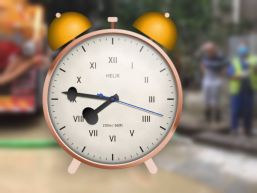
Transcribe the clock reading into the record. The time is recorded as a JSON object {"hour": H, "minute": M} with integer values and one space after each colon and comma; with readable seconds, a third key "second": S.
{"hour": 7, "minute": 46, "second": 18}
